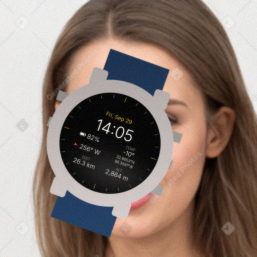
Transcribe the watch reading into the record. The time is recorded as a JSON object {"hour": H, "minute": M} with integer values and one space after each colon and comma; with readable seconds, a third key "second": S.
{"hour": 14, "minute": 5}
